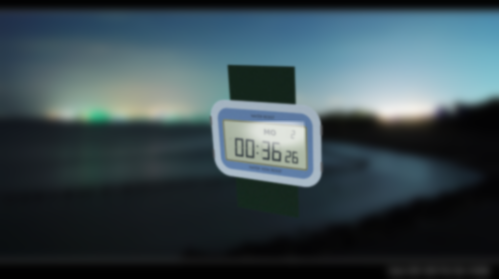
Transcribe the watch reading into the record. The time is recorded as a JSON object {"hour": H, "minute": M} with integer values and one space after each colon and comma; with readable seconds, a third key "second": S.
{"hour": 0, "minute": 36, "second": 26}
